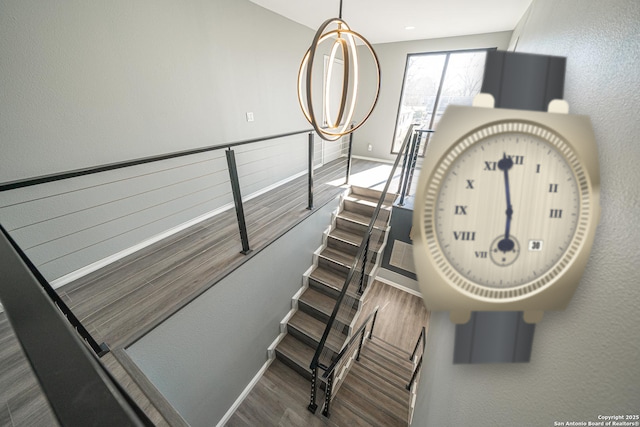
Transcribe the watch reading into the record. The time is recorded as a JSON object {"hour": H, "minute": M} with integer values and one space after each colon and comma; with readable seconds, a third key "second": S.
{"hour": 5, "minute": 58}
